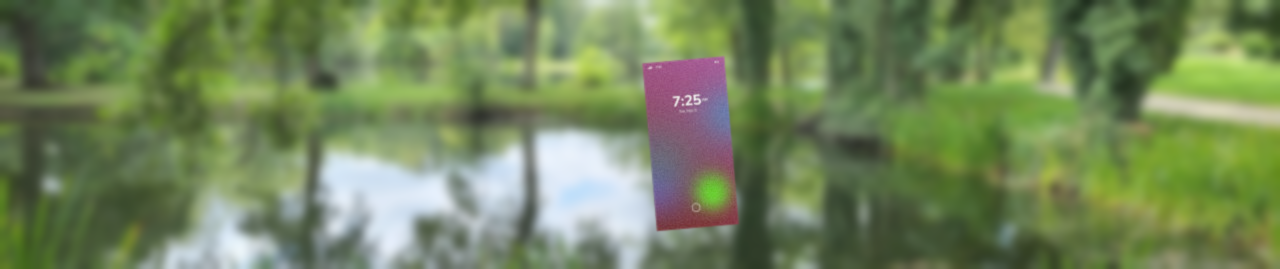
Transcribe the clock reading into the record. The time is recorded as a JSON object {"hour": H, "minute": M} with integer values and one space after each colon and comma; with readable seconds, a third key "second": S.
{"hour": 7, "minute": 25}
